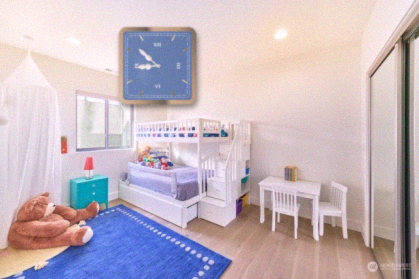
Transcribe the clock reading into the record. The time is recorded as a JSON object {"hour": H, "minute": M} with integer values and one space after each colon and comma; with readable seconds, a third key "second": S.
{"hour": 8, "minute": 52}
